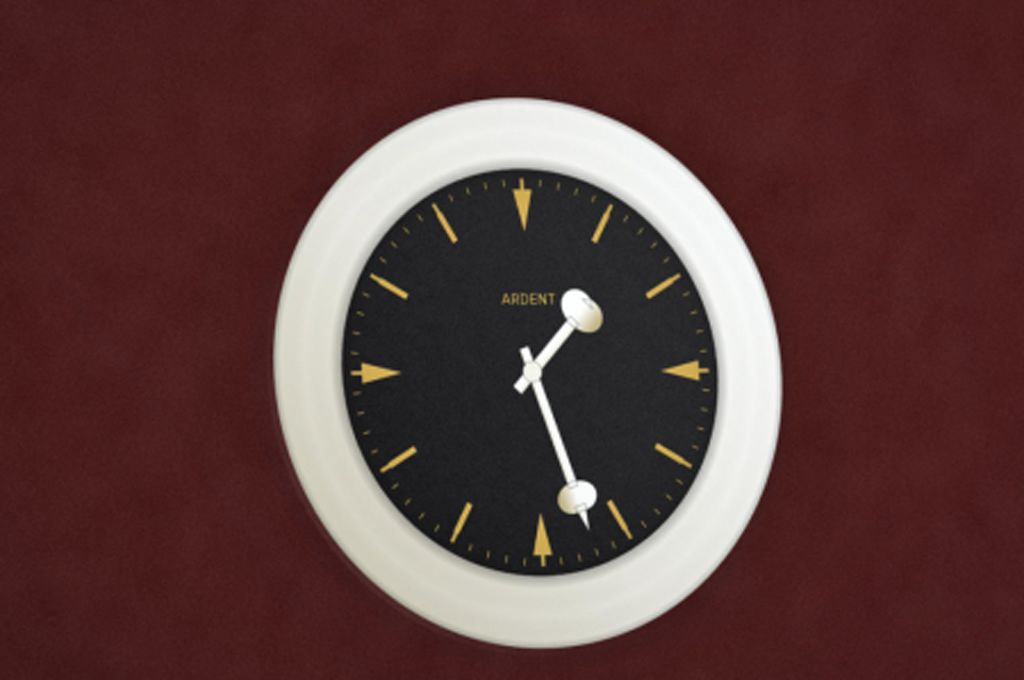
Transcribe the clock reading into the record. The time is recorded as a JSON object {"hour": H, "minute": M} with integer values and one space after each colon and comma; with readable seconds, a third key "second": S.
{"hour": 1, "minute": 27}
